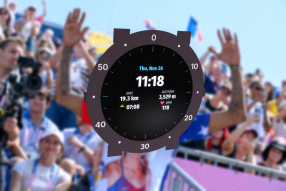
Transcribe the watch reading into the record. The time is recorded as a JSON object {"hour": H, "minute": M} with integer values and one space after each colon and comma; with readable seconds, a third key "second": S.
{"hour": 11, "minute": 18}
